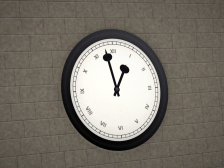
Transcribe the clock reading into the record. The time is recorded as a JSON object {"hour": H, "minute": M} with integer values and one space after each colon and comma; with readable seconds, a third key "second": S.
{"hour": 12, "minute": 58}
